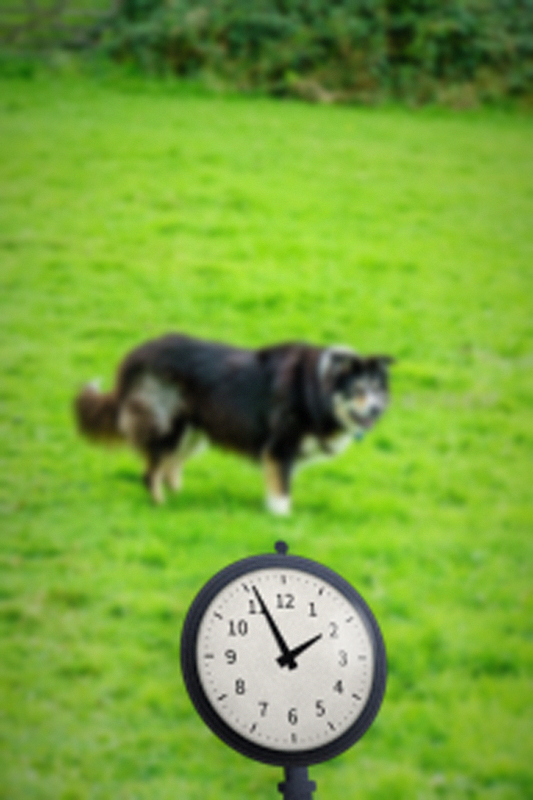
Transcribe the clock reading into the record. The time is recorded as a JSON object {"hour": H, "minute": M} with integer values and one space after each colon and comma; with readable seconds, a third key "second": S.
{"hour": 1, "minute": 56}
